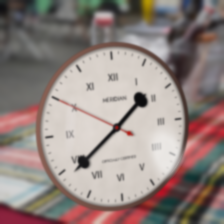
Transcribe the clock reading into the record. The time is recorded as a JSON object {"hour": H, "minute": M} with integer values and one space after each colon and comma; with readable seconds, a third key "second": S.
{"hour": 1, "minute": 38, "second": 50}
